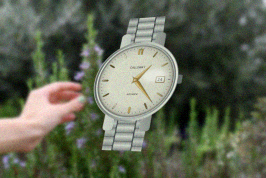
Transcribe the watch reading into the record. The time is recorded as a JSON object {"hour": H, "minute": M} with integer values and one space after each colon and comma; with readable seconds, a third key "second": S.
{"hour": 1, "minute": 23}
